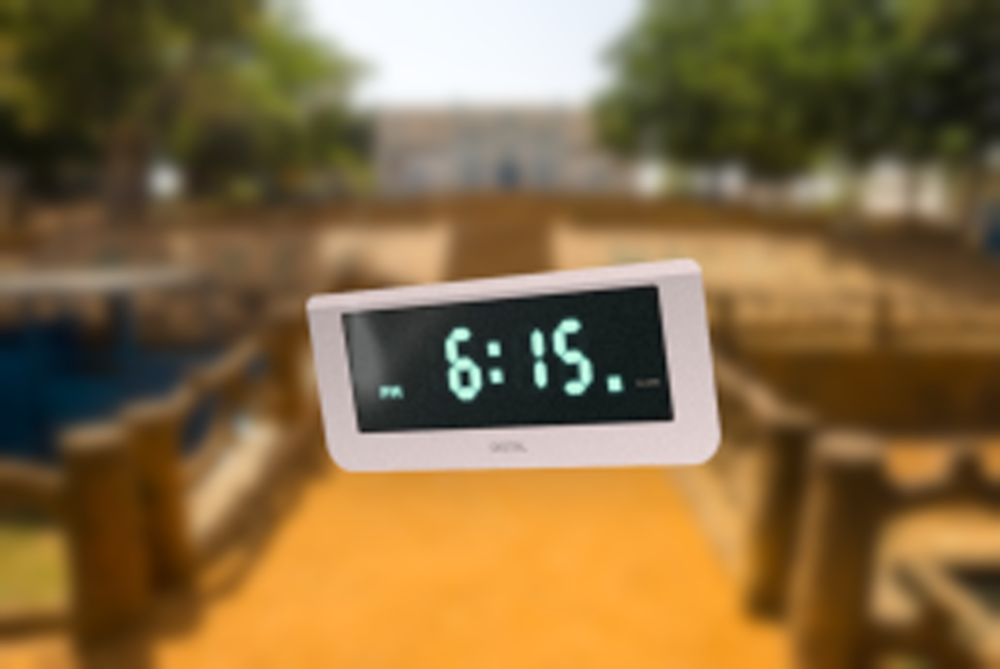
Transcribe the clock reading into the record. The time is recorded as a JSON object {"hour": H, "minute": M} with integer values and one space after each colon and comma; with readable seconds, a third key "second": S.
{"hour": 6, "minute": 15}
